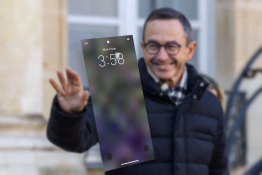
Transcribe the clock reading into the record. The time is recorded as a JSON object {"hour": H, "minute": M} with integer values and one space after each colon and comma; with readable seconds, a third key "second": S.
{"hour": 3, "minute": 58}
